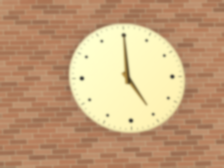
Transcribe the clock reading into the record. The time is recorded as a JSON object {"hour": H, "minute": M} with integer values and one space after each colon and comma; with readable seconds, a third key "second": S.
{"hour": 5, "minute": 0}
